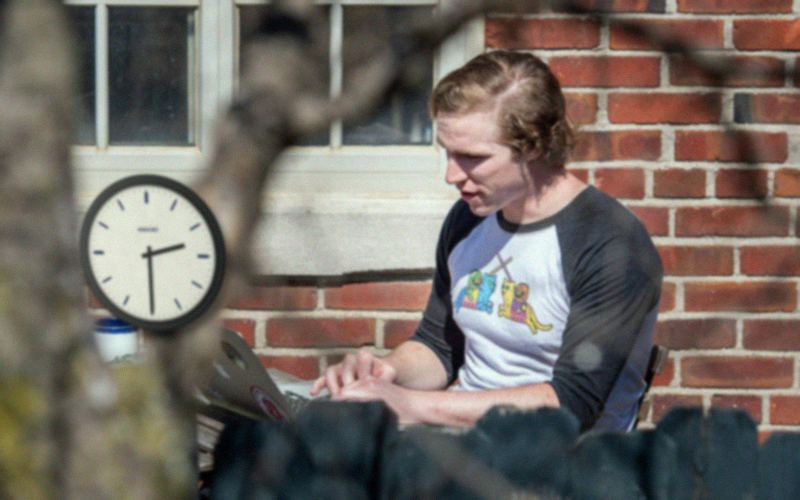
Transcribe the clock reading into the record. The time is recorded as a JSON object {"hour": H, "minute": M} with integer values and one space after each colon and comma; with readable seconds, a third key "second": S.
{"hour": 2, "minute": 30}
